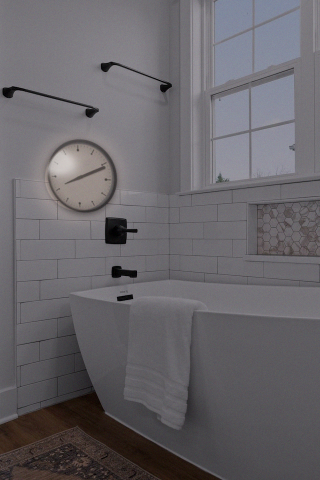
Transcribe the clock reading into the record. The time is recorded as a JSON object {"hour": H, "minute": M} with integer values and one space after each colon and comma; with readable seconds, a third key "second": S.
{"hour": 8, "minute": 11}
